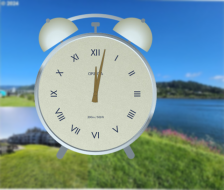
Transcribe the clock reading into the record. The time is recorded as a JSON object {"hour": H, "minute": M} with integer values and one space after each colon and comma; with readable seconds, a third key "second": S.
{"hour": 12, "minute": 2}
